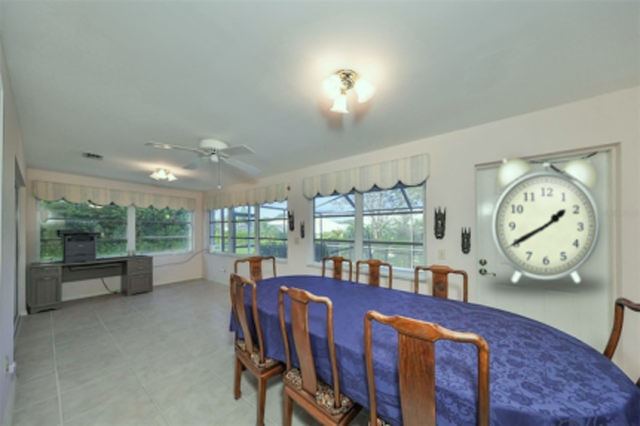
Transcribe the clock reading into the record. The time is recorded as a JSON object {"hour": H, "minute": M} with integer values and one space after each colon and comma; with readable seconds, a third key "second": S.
{"hour": 1, "minute": 40}
